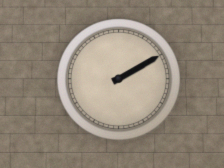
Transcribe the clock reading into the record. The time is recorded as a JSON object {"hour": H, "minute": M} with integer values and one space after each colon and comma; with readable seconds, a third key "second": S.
{"hour": 2, "minute": 10}
